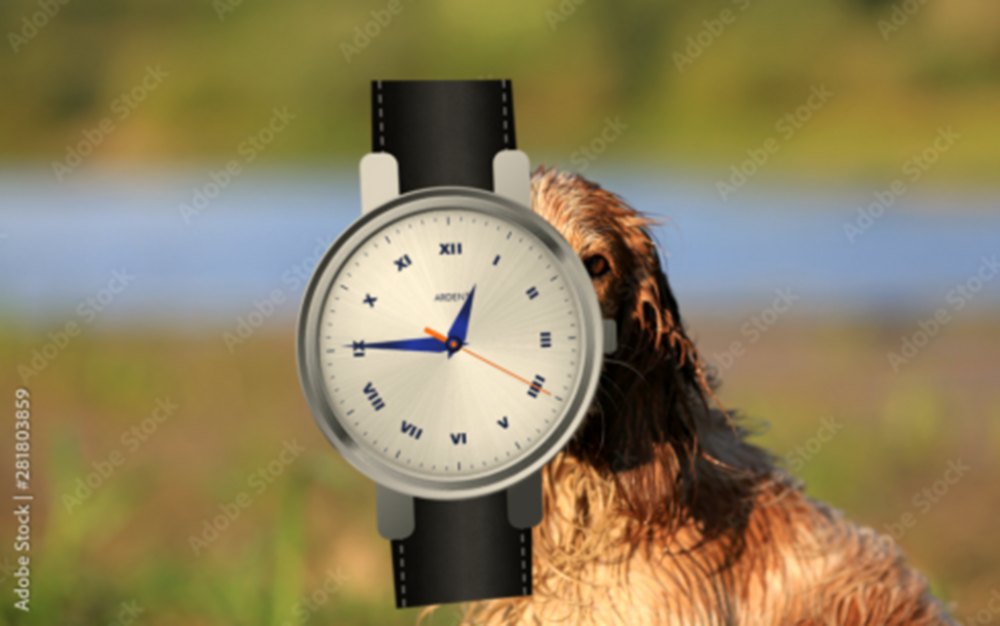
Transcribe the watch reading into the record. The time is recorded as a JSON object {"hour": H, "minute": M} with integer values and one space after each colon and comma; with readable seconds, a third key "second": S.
{"hour": 12, "minute": 45, "second": 20}
